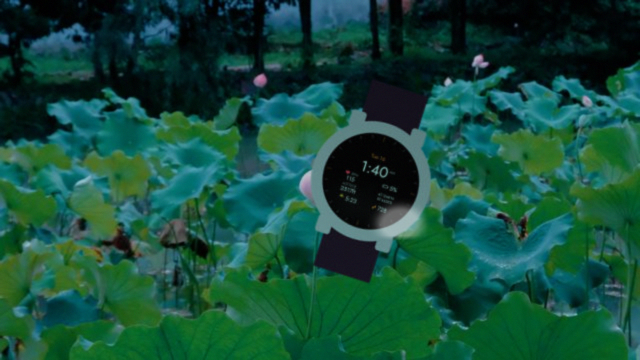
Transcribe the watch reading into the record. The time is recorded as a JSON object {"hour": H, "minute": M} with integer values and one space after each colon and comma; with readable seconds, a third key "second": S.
{"hour": 1, "minute": 40}
